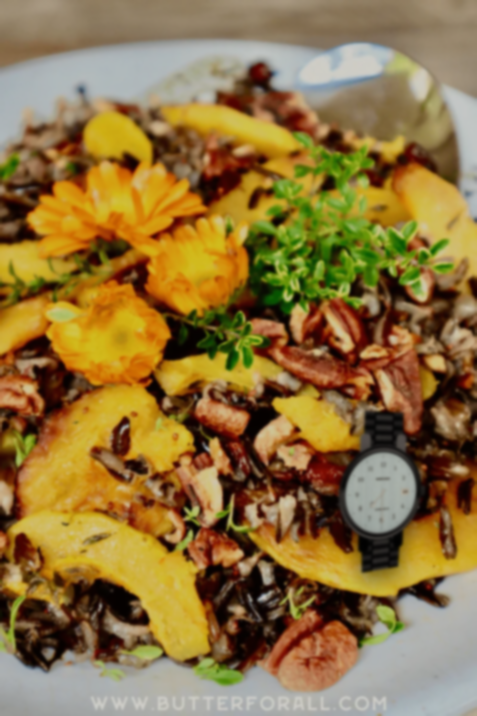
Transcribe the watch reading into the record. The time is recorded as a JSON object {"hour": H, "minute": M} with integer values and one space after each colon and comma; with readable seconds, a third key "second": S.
{"hour": 7, "minute": 30}
